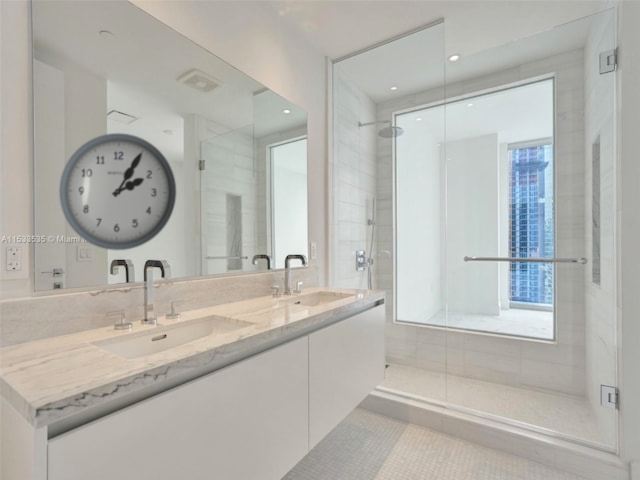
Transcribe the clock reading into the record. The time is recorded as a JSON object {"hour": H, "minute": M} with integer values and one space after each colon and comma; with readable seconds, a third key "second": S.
{"hour": 2, "minute": 5}
